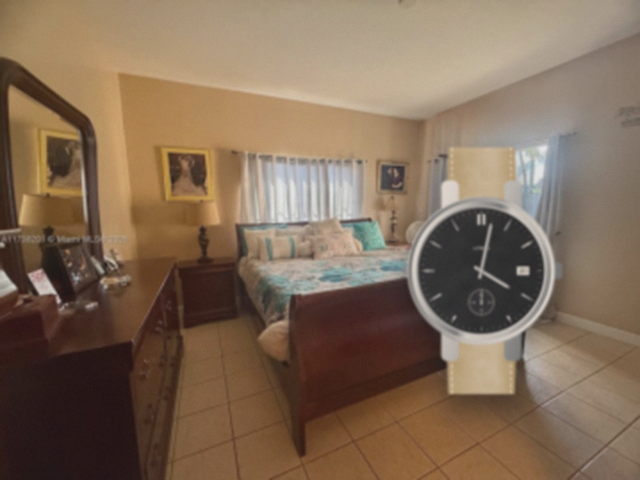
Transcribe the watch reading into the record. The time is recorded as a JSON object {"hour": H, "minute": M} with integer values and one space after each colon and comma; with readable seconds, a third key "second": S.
{"hour": 4, "minute": 2}
